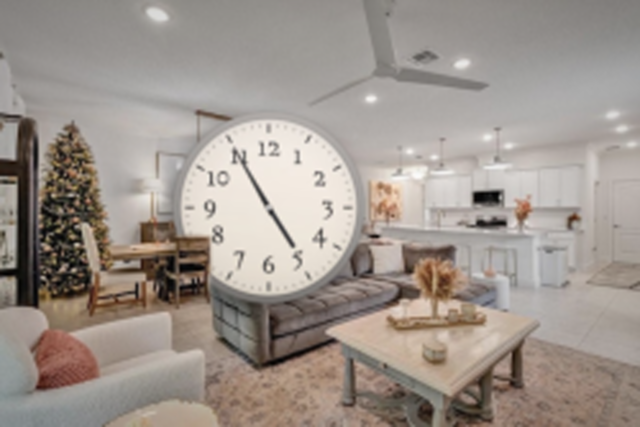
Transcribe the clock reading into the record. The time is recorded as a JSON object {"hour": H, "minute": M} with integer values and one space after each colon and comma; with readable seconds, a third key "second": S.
{"hour": 4, "minute": 55}
